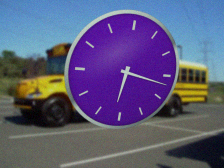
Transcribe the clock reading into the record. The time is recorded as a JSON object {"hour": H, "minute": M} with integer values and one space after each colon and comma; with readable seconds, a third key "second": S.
{"hour": 6, "minute": 17}
